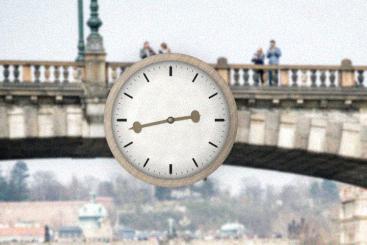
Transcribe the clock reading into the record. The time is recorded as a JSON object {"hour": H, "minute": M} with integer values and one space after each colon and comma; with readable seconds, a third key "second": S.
{"hour": 2, "minute": 43}
